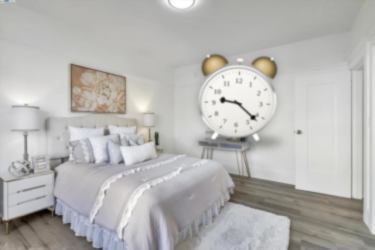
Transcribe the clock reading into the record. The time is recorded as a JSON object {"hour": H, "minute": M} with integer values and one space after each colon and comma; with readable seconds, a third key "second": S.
{"hour": 9, "minute": 22}
